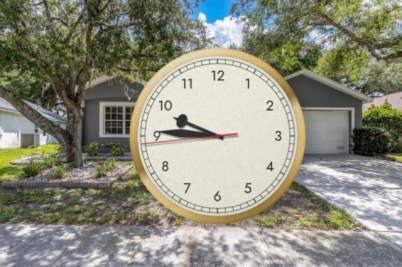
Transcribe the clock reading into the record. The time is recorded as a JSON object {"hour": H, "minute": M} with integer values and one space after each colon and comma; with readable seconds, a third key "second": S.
{"hour": 9, "minute": 45, "second": 44}
